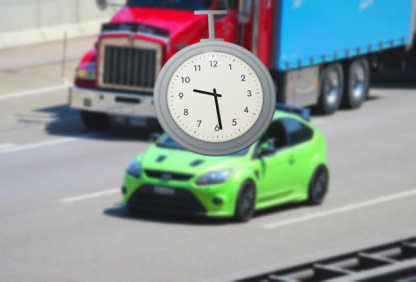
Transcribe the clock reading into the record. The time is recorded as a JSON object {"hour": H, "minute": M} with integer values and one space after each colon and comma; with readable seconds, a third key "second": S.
{"hour": 9, "minute": 29}
